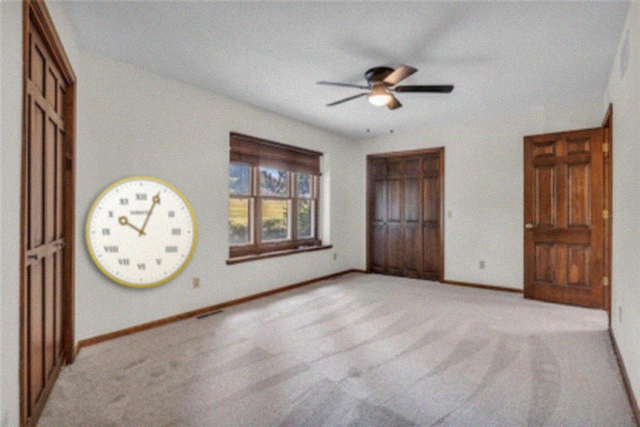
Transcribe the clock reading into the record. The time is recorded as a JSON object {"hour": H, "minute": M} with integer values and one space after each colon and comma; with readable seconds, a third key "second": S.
{"hour": 10, "minute": 4}
